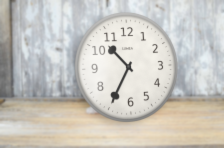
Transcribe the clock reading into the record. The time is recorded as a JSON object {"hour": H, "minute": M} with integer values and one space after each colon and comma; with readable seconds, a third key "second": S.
{"hour": 10, "minute": 35}
